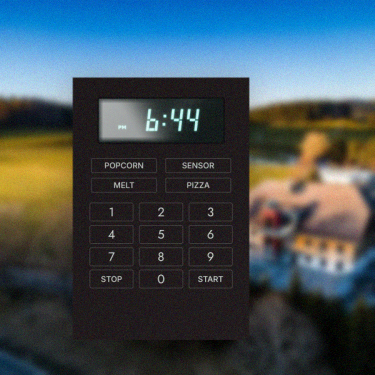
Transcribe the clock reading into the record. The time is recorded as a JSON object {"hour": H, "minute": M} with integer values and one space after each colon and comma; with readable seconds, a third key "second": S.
{"hour": 6, "minute": 44}
